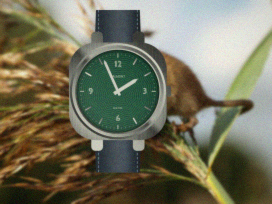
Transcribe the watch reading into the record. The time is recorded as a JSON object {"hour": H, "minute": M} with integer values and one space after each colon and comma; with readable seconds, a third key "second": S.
{"hour": 1, "minute": 56}
